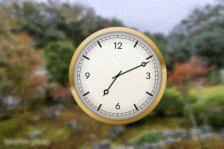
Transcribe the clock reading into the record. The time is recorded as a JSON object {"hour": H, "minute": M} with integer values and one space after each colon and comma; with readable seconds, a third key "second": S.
{"hour": 7, "minute": 11}
